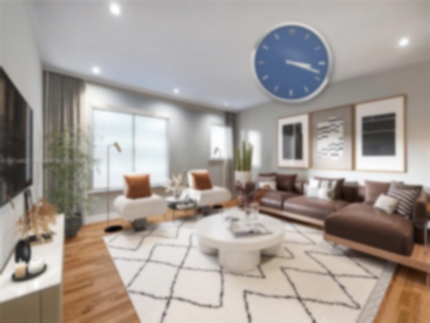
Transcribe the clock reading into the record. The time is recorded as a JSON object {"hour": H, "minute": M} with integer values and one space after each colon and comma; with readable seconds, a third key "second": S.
{"hour": 3, "minute": 18}
